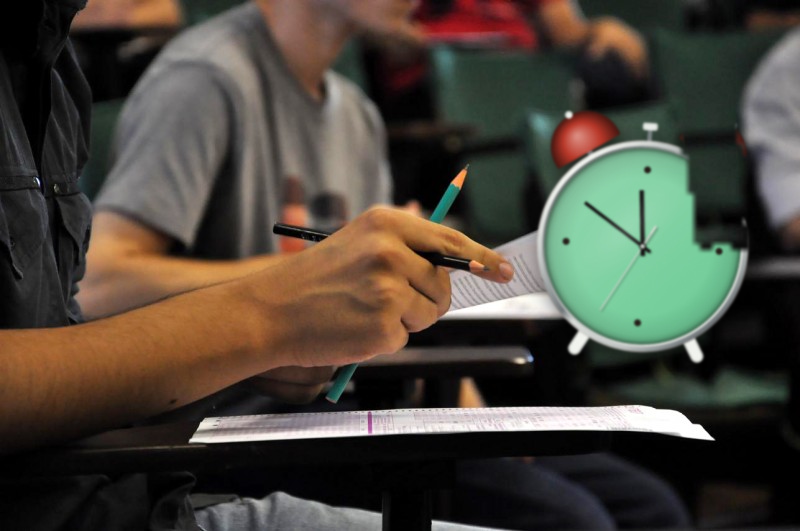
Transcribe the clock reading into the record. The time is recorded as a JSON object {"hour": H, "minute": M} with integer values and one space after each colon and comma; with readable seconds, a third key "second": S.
{"hour": 11, "minute": 50, "second": 35}
